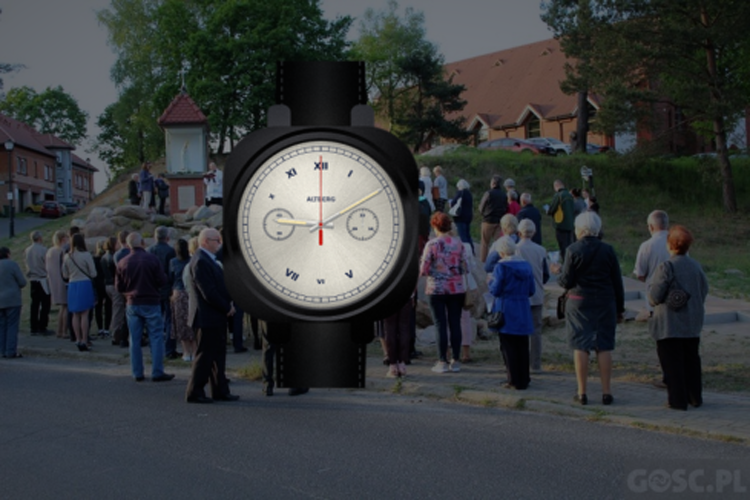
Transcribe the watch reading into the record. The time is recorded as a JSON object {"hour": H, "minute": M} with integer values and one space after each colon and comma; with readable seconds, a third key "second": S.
{"hour": 9, "minute": 10}
